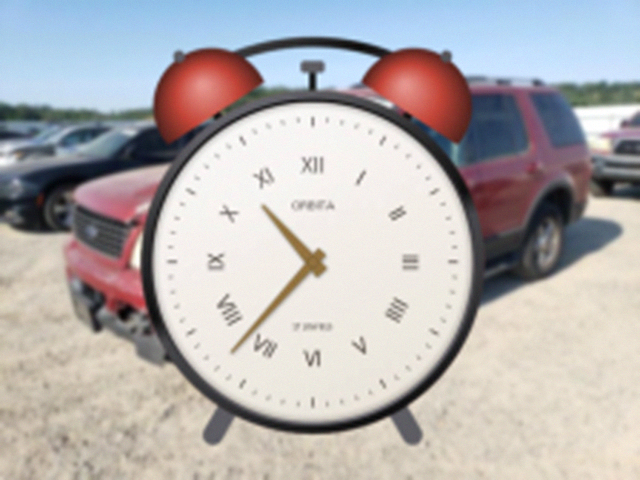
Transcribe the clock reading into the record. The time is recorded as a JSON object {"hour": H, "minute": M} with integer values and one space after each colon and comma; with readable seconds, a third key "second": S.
{"hour": 10, "minute": 37}
